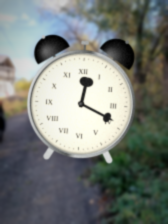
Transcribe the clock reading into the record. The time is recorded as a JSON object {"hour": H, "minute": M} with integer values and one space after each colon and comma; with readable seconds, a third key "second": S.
{"hour": 12, "minute": 19}
